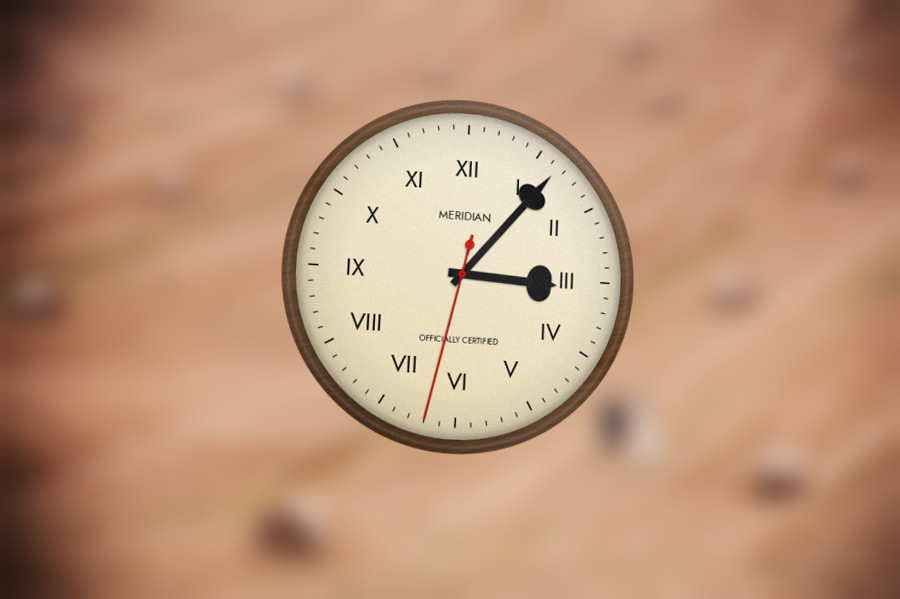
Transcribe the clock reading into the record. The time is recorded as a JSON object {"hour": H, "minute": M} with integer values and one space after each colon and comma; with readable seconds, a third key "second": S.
{"hour": 3, "minute": 6, "second": 32}
